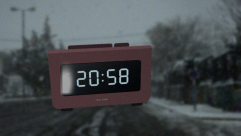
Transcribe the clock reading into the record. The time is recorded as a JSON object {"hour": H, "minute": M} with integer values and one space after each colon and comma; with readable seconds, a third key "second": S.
{"hour": 20, "minute": 58}
